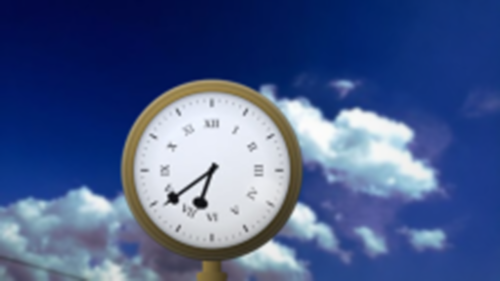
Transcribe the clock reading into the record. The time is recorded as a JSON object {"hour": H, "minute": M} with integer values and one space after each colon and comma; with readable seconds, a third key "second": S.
{"hour": 6, "minute": 39}
